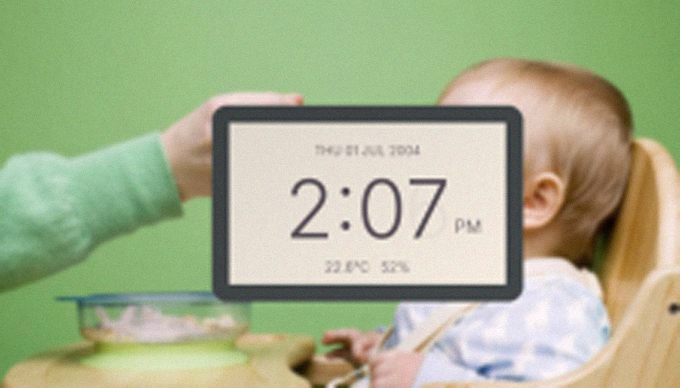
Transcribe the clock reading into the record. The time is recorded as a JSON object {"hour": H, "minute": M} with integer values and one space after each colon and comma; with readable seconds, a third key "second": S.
{"hour": 2, "minute": 7}
